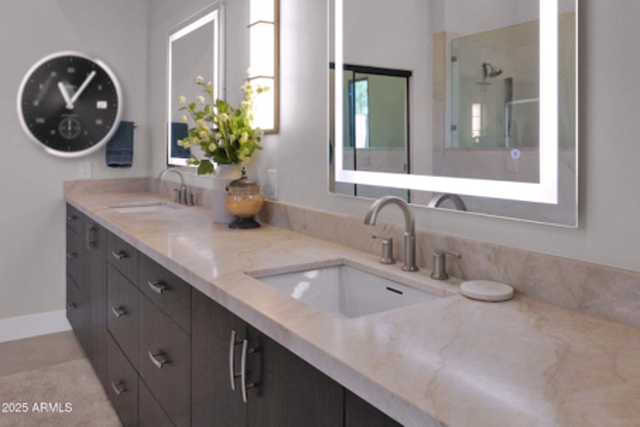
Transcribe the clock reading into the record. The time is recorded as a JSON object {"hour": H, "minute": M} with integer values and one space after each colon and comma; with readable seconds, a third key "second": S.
{"hour": 11, "minute": 6}
